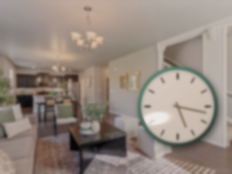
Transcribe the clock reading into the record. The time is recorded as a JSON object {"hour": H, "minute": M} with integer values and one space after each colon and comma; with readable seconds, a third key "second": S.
{"hour": 5, "minute": 17}
